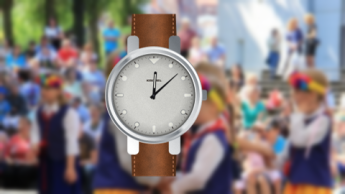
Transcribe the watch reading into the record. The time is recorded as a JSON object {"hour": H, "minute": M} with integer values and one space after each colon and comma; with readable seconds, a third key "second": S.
{"hour": 12, "minute": 8}
